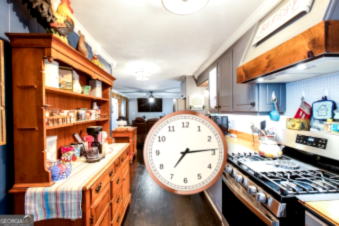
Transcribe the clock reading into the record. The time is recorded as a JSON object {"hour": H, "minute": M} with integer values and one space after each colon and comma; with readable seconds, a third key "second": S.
{"hour": 7, "minute": 14}
